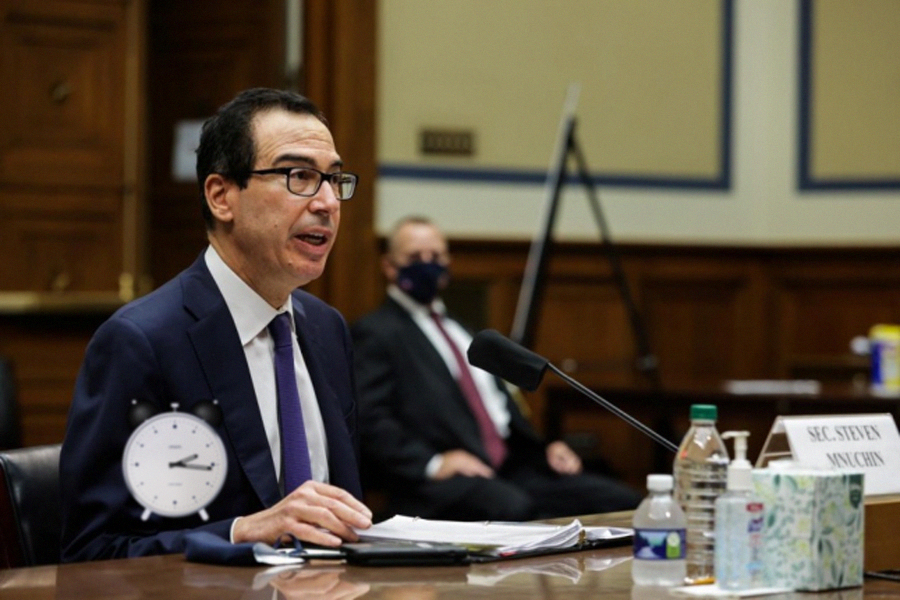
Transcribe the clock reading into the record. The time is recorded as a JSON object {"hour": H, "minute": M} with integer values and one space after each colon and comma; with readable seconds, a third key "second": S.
{"hour": 2, "minute": 16}
